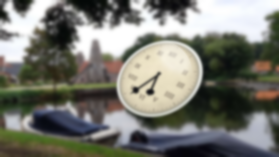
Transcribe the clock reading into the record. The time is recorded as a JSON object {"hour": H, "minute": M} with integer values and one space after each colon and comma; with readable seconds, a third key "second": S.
{"hour": 5, "minute": 34}
